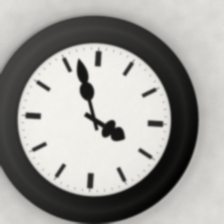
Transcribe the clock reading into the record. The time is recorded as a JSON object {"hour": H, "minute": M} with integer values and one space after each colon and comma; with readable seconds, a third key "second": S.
{"hour": 3, "minute": 57}
